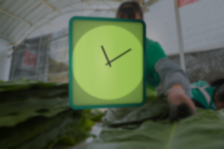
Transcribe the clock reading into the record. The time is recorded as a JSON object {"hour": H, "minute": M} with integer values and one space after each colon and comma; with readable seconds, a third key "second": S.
{"hour": 11, "minute": 10}
